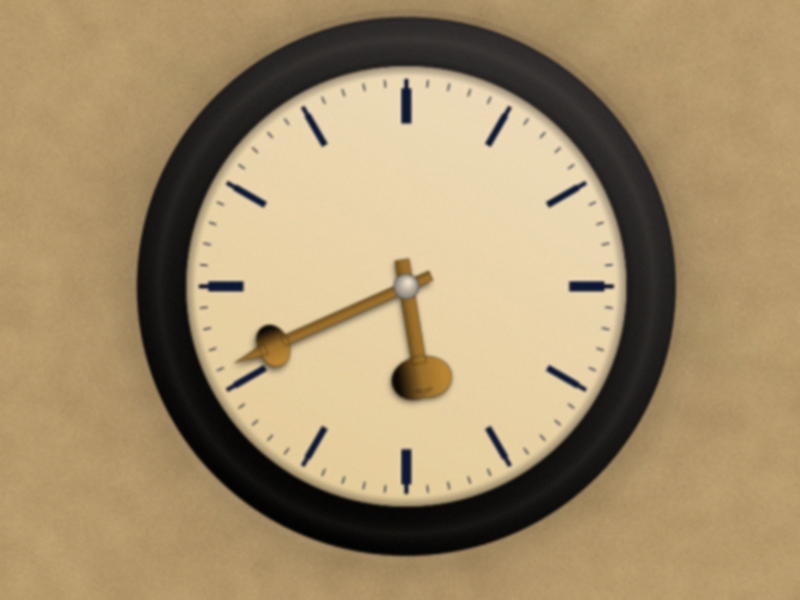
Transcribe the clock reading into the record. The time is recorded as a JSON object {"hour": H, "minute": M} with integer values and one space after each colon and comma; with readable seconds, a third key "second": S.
{"hour": 5, "minute": 41}
